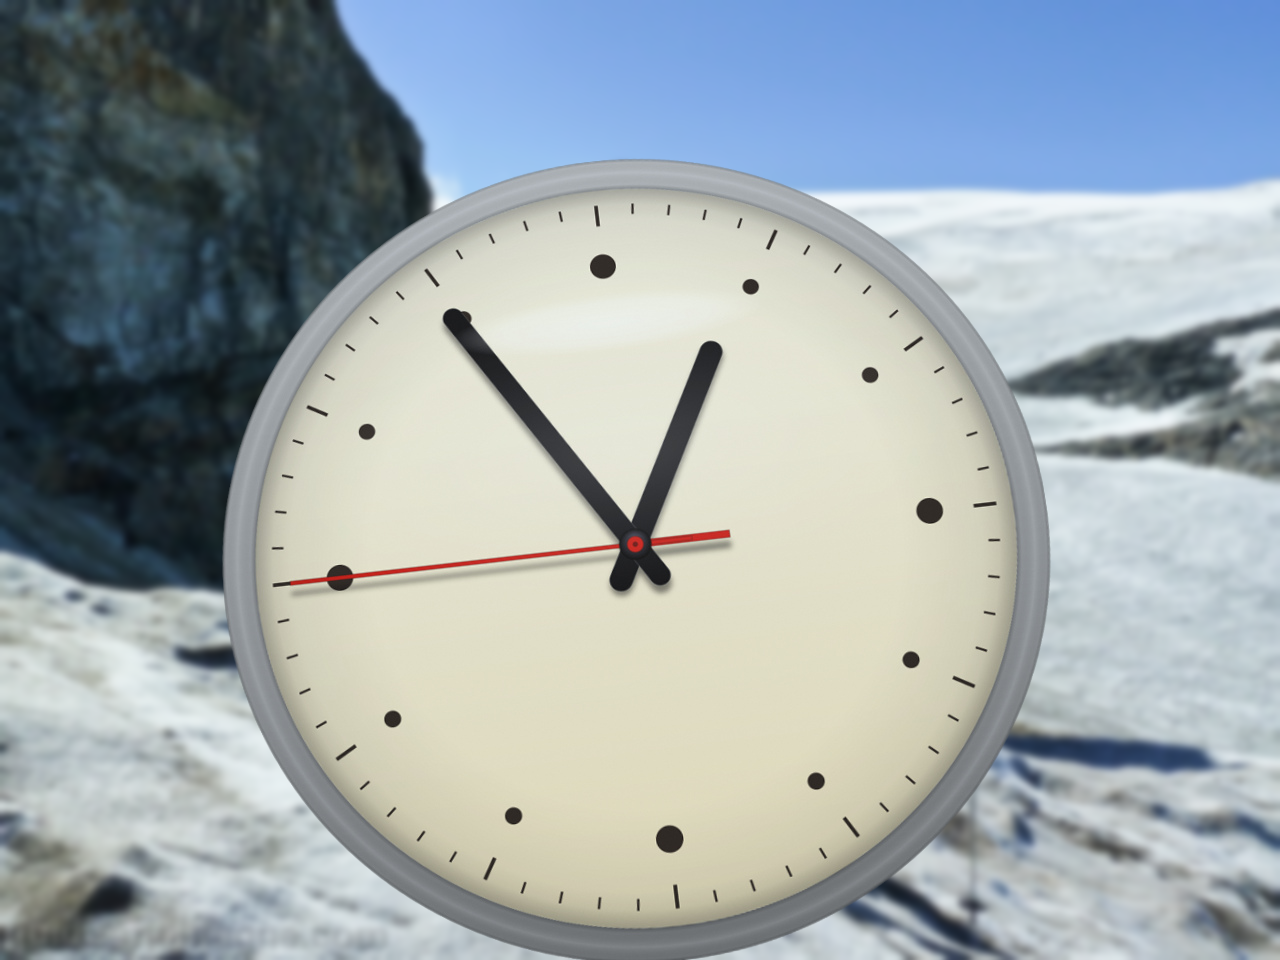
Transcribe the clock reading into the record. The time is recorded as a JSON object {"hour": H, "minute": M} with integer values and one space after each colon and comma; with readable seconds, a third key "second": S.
{"hour": 12, "minute": 54, "second": 45}
